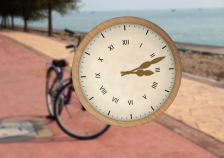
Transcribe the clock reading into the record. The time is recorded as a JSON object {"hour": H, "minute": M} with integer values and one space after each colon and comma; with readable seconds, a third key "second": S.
{"hour": 3, "minute": 12}
